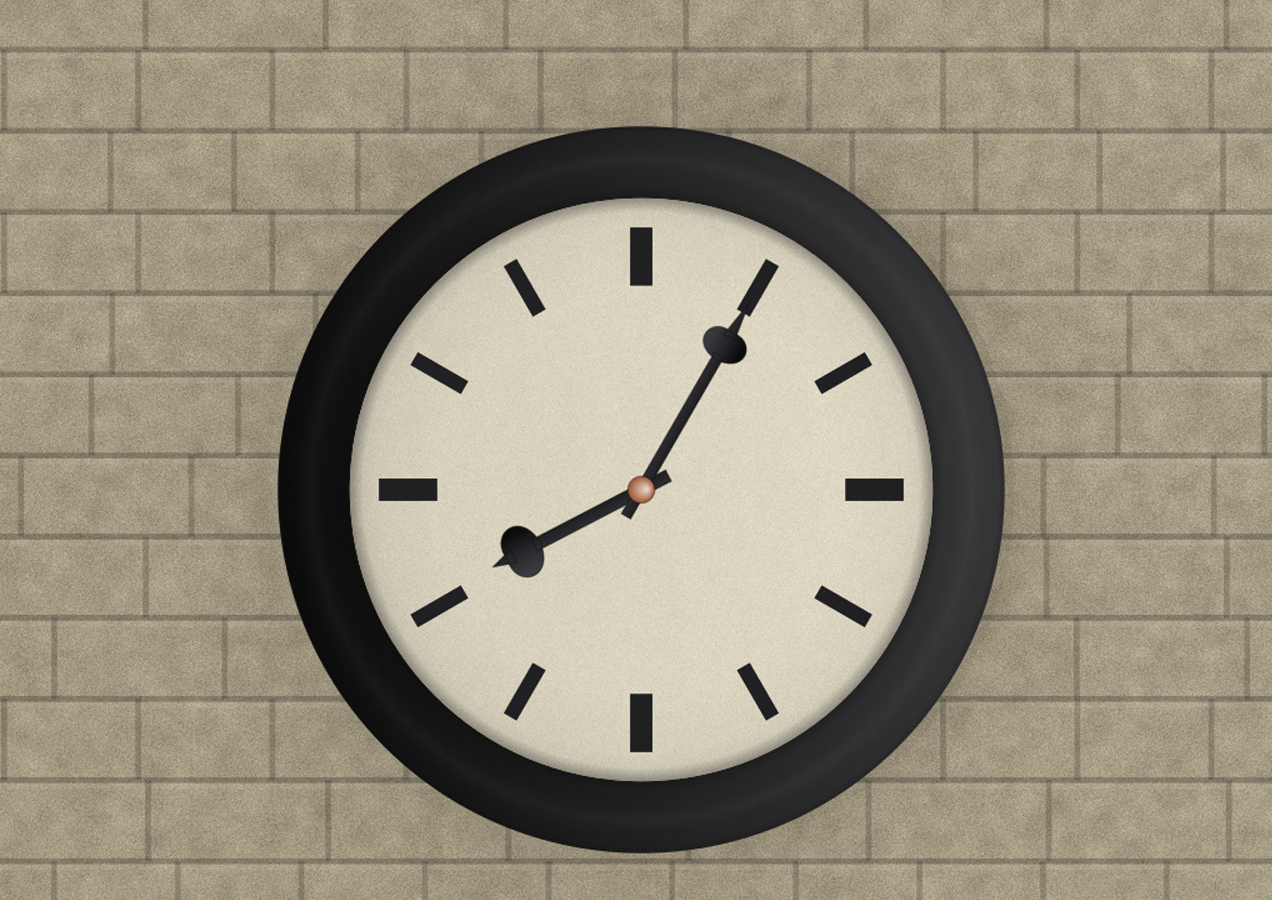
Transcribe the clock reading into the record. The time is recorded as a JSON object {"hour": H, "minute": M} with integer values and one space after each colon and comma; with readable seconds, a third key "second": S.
{"hour": 8, "minute": 5}
